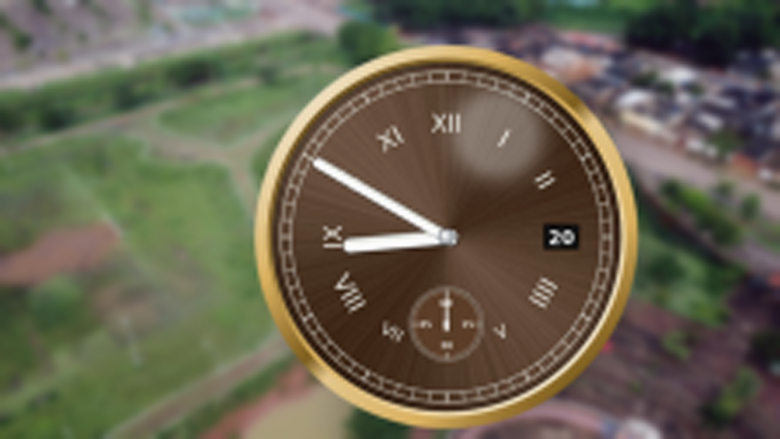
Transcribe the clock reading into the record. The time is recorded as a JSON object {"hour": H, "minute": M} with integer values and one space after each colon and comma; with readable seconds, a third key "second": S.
{"hour": 8, "minute": 50}
